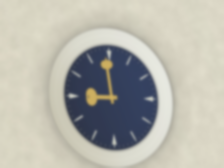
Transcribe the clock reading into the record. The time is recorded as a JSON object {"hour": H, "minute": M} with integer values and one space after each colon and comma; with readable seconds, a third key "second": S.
{"hour": 8, "minute": 59}
